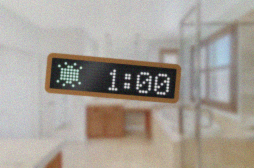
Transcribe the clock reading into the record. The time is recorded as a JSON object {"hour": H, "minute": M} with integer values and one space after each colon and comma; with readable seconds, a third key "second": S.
{"hour": 1, "minute": 0}
